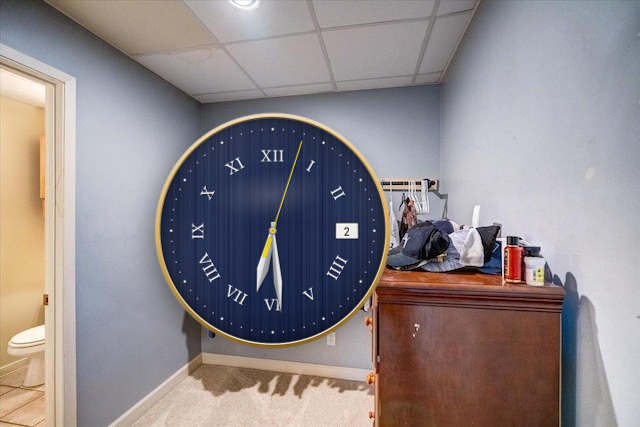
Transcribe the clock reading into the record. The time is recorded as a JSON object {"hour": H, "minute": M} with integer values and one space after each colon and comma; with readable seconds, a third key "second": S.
{"hour": 6, "minute": 29, "second": 3}
